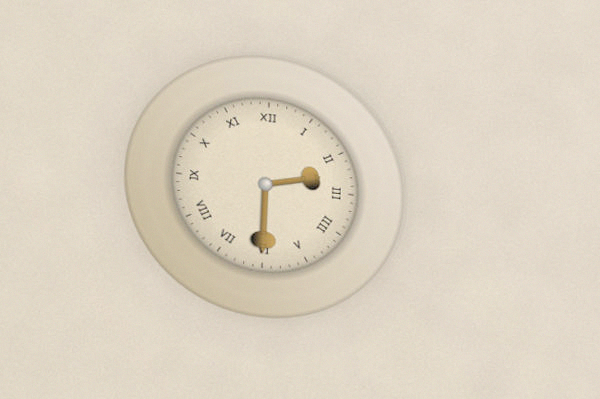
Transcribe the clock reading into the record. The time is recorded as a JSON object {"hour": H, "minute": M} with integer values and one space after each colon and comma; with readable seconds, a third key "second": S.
{"hour": 2, "minute": 30}
